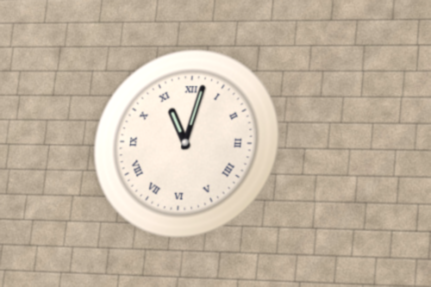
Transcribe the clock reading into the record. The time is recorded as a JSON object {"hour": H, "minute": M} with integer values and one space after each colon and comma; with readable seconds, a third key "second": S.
{"hour": 11, "minute": 2}
